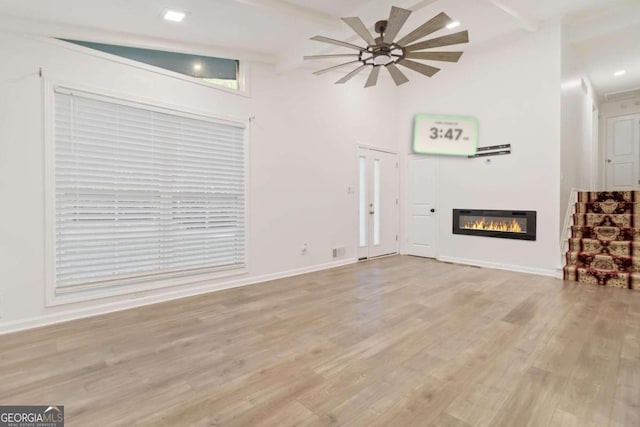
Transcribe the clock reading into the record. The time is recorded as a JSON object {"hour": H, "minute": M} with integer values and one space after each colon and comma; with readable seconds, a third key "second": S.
{"hour": 3, "minute": 47}
